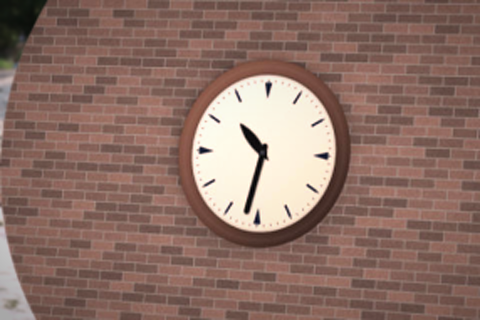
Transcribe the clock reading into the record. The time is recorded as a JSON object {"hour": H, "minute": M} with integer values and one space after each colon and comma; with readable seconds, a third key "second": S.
{"hour": 10, "minute": 32}
